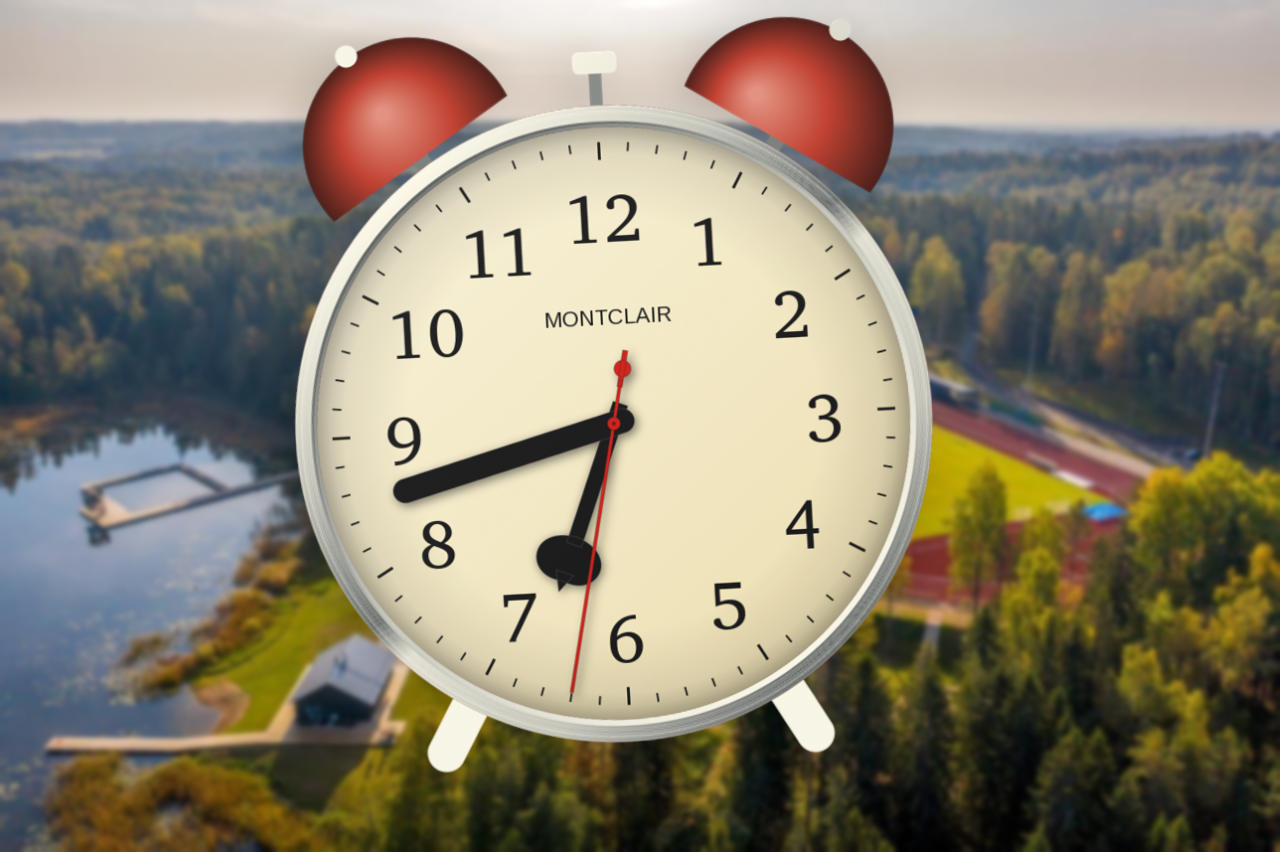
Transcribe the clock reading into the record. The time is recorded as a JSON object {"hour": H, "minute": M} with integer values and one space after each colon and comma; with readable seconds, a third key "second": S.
{"hour": 6, "minute": 42, "second": 32}
